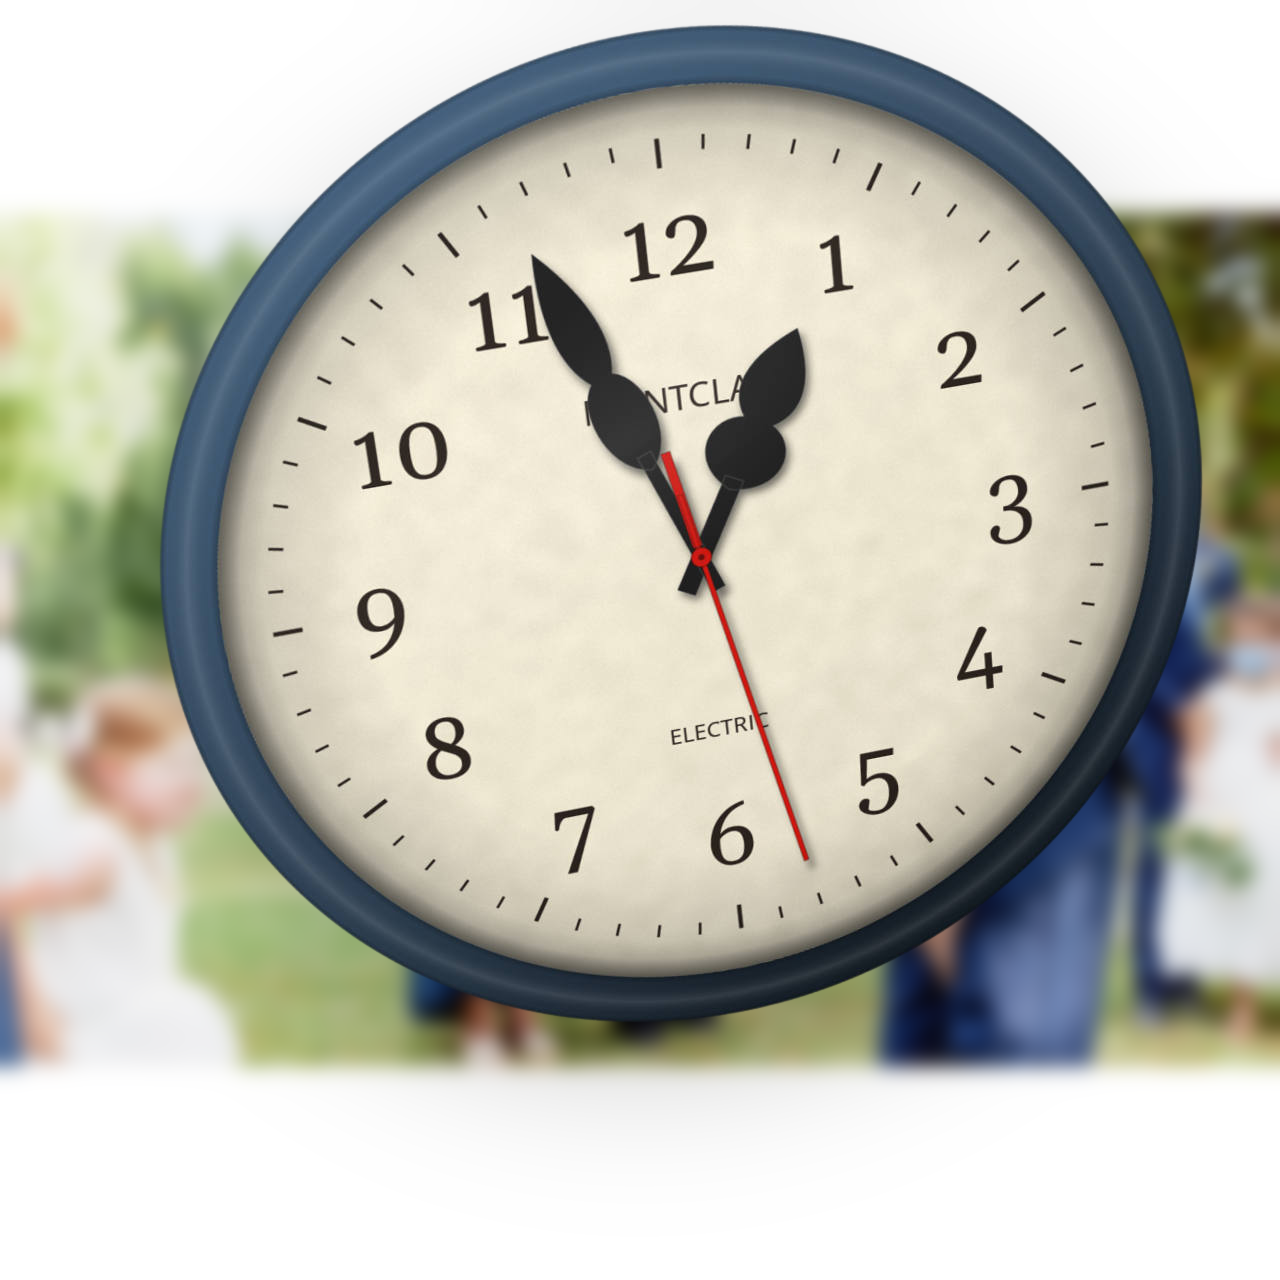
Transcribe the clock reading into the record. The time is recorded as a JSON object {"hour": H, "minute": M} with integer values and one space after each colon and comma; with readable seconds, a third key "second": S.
{"hour": 12, "minute": 56, "second": 28}
